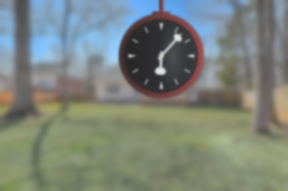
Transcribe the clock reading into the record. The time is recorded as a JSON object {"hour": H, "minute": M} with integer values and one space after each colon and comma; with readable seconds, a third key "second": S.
{"hour": 6, "minute": 7}
